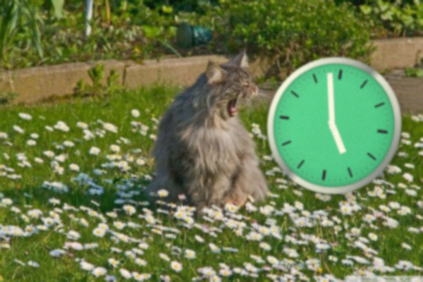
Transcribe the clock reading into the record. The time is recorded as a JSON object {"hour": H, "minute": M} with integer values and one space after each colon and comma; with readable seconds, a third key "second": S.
{"hour": 4, "minute": 58}
